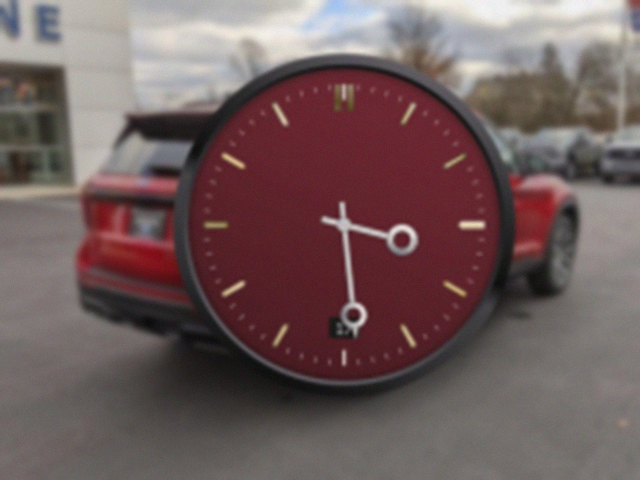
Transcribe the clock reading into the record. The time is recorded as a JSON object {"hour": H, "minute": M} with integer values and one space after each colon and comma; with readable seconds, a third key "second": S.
{"hour": 3, "minute": 29}
